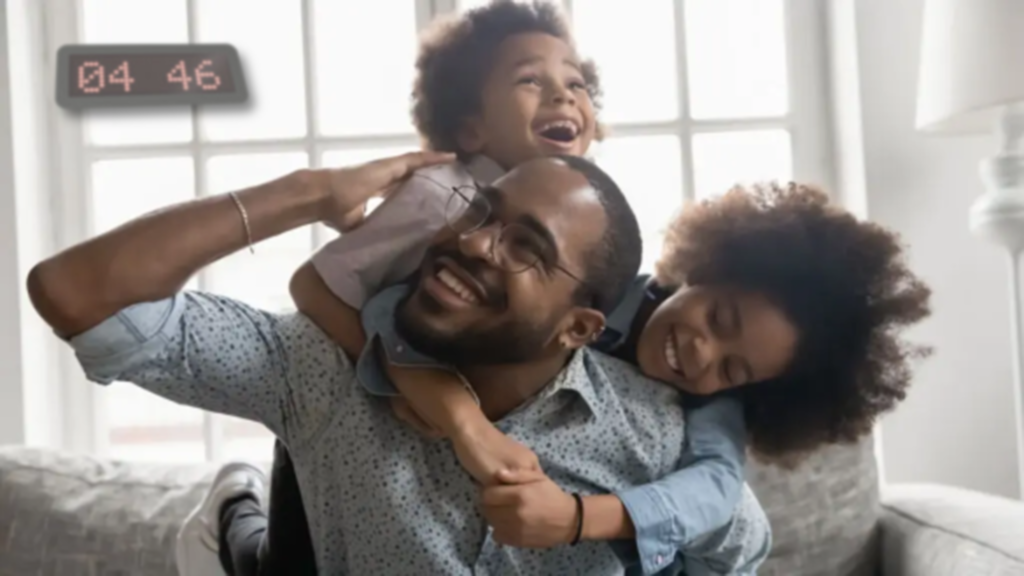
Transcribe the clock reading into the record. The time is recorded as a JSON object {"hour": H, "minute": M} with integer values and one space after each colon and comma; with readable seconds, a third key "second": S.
{"hour": 4, "minute": 46}
